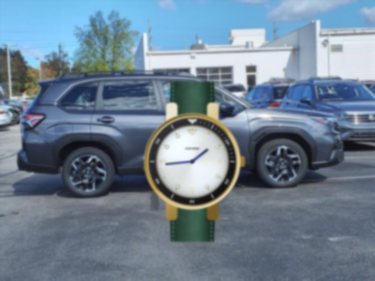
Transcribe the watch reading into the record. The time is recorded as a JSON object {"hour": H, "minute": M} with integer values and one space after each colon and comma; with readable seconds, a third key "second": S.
{"hour": 1, "minute": 44}
